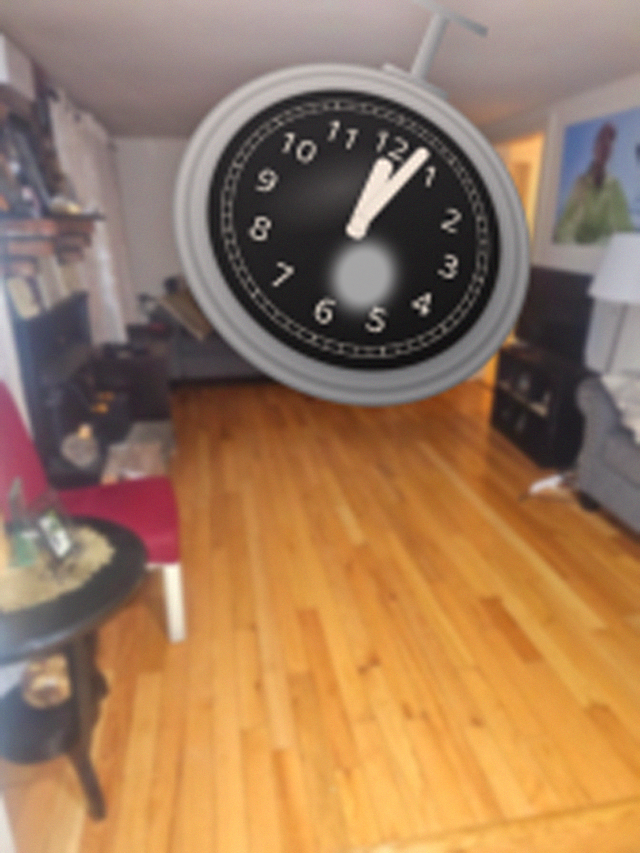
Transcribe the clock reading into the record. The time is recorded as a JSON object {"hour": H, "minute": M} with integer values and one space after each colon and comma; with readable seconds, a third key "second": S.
{"hour": 12, "minute": 3}
